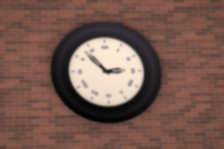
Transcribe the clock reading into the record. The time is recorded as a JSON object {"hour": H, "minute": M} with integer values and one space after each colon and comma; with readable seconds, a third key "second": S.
{"hour": 2, "minute": 53}
